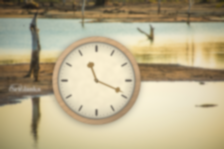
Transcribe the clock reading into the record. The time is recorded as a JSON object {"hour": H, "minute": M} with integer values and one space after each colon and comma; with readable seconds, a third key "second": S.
{"hour": 11, "minute": 19}
